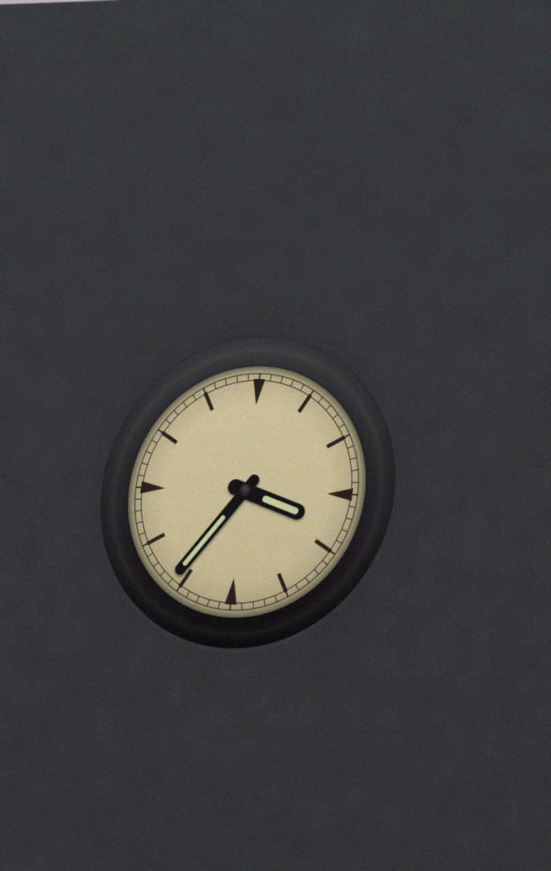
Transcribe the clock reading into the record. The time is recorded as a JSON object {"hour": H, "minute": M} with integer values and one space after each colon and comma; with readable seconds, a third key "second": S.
{"hour": 3, "minute": 36}
